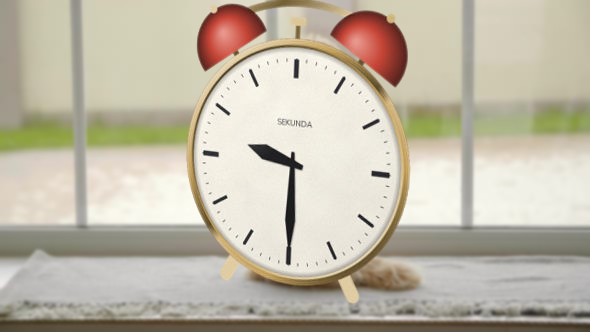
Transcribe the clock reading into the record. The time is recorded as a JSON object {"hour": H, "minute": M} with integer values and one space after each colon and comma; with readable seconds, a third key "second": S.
{"hour": 9, "minute": 30}
